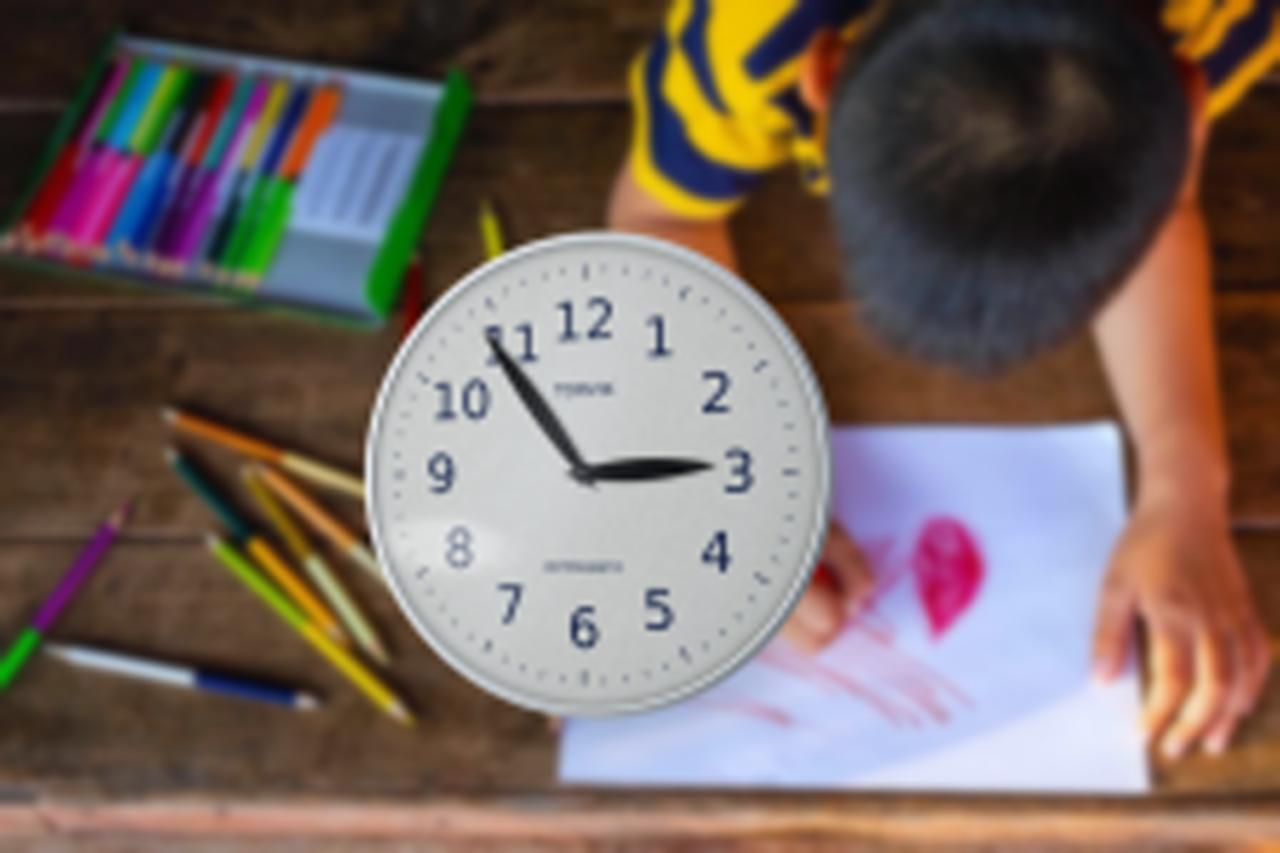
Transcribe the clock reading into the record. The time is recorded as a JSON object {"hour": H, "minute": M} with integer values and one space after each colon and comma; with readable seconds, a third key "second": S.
{"hour": 2, "minute": 54}
